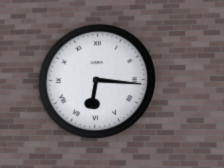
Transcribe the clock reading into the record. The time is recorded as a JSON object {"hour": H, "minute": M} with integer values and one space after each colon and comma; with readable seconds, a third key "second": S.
{"hour": 6, "minute": 16}
